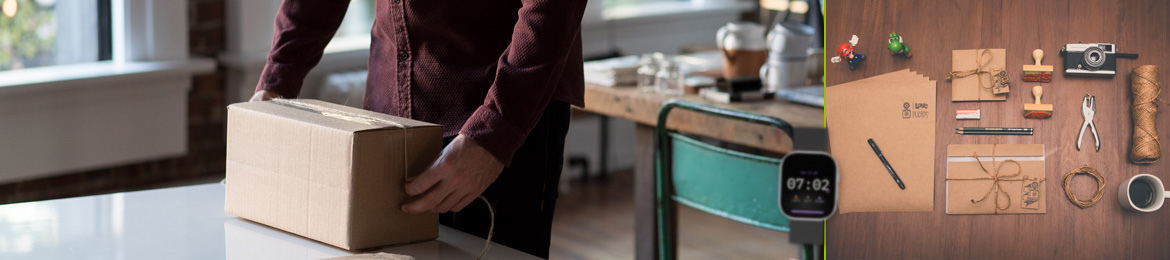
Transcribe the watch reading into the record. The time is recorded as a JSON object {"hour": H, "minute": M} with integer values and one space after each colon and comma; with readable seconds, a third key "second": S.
{"hour": 7, "minute": 2}
